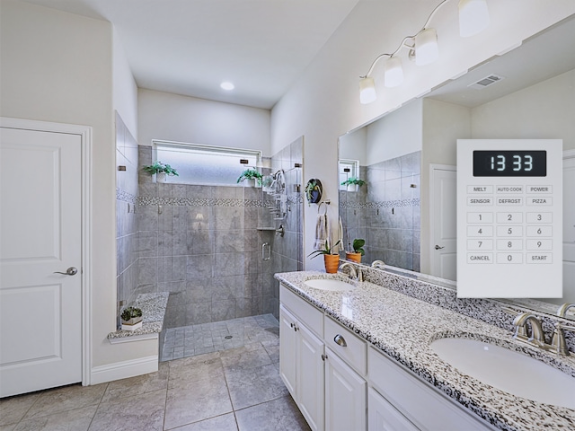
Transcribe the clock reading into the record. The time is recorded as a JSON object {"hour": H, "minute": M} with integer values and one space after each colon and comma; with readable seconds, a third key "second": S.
{"hour": 13, "minute": 33}
